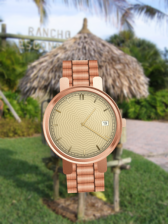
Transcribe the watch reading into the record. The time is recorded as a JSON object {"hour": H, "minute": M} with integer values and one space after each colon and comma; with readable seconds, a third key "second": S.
{"hour": 1, "minute": 21}
